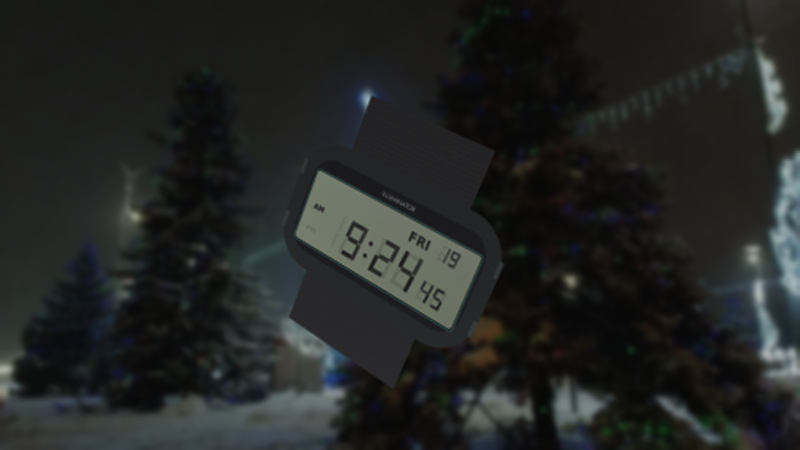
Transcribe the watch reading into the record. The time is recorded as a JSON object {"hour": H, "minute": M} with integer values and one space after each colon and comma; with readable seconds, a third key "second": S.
{"hour": 9, "minute": 24, "second": 45}
